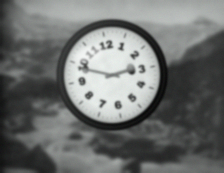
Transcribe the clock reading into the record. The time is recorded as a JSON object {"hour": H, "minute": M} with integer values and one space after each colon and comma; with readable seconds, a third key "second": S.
{"hour": 2, "minute": 49}
